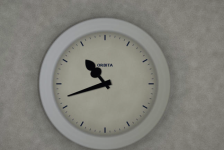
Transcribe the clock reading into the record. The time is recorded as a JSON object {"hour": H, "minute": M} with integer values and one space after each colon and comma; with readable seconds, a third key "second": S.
{"hour": 10, "minute": 42}
